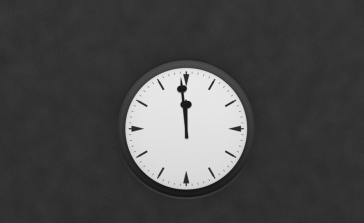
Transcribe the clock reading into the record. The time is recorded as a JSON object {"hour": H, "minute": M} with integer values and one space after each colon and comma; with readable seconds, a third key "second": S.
{"hour": 11, "minute": 59}
